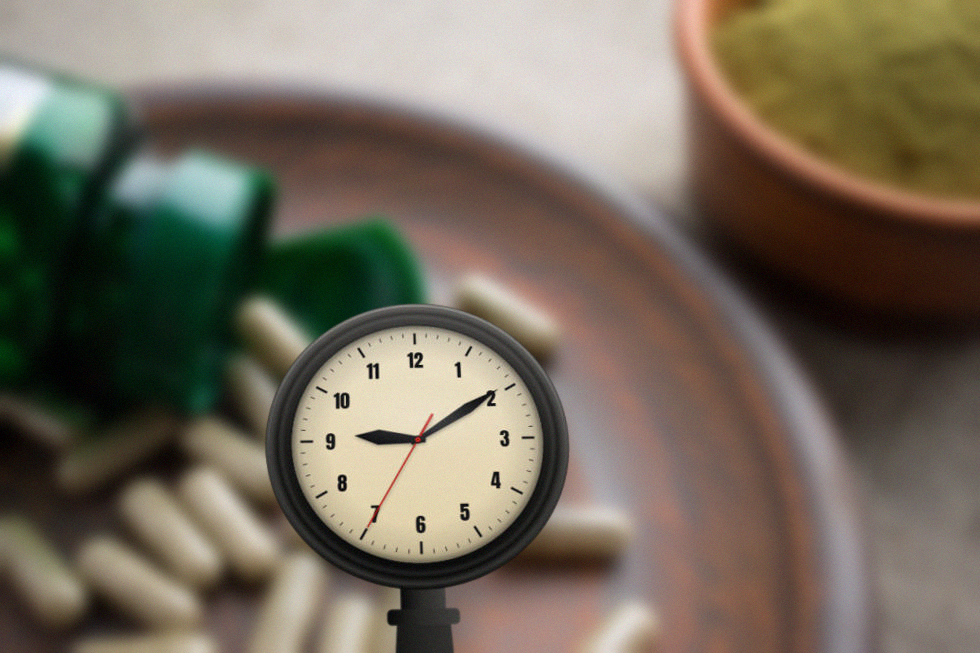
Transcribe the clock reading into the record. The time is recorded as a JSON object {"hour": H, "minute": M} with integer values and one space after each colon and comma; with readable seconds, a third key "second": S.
{"hour": 9, "minute": 9, "second": 35}
